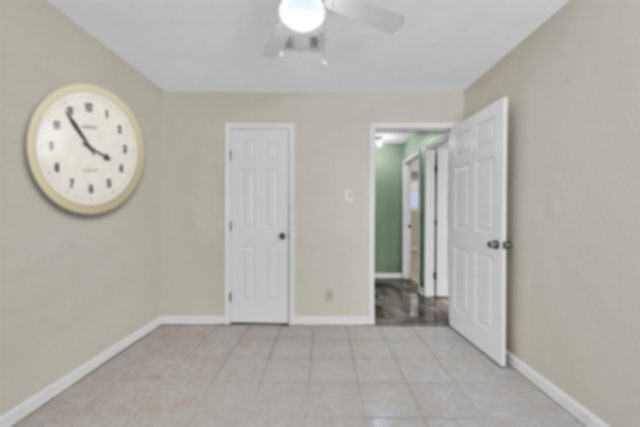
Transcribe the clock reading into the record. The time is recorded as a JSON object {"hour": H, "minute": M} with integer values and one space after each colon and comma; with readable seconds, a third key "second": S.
{"hour": 3, "minute": 54}
